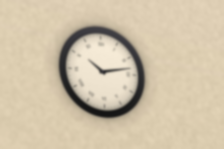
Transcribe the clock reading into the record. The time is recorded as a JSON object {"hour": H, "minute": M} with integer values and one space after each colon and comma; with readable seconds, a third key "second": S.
{"hour": 10, "minute": 13}
